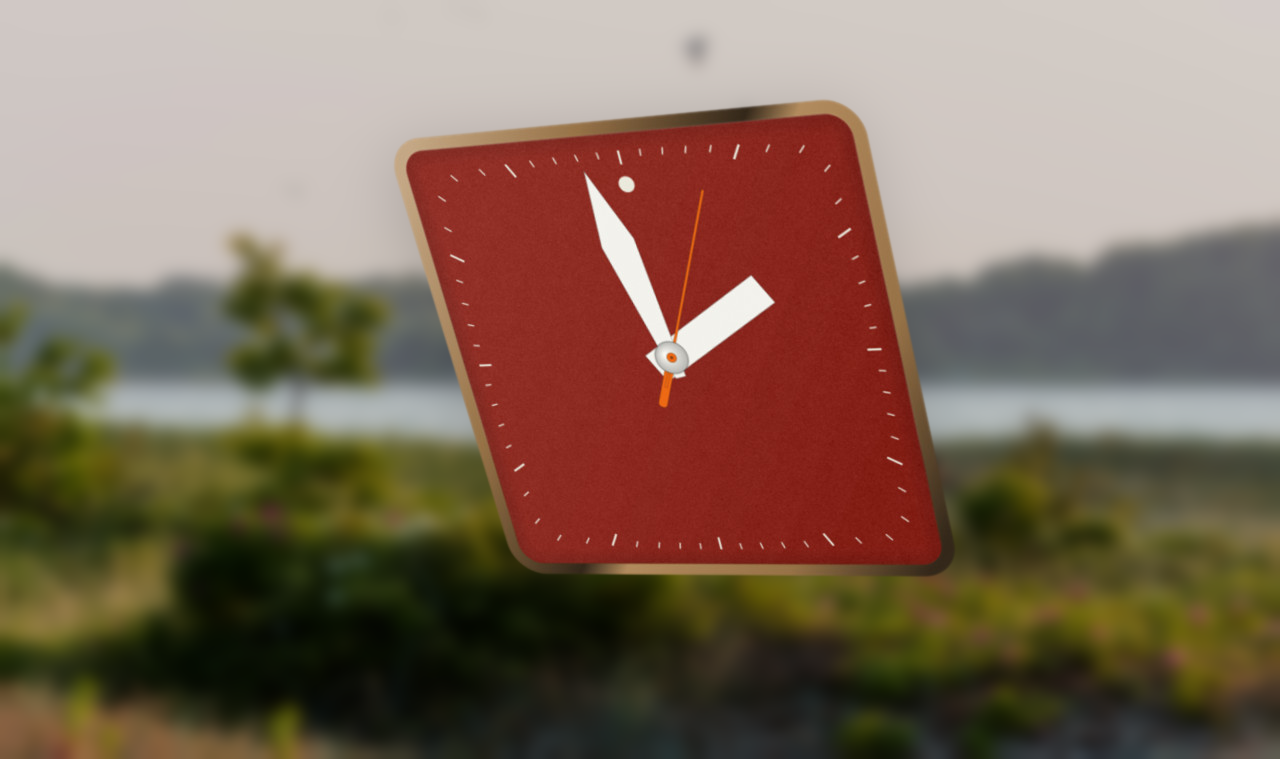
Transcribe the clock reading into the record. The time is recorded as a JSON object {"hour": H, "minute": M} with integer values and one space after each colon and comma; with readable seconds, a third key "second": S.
{"hour": 1, "minute": 58, "second": 4}
